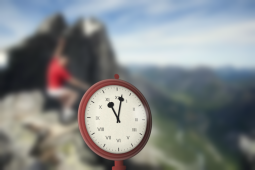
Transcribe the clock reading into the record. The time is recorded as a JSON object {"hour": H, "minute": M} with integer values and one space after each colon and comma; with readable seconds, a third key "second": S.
{"hour": 11, "minute": 2}
